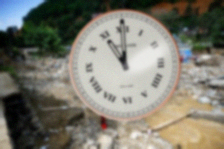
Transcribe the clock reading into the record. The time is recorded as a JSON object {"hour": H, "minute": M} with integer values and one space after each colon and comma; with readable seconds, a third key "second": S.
{"hour": 11, "minute": 0}
